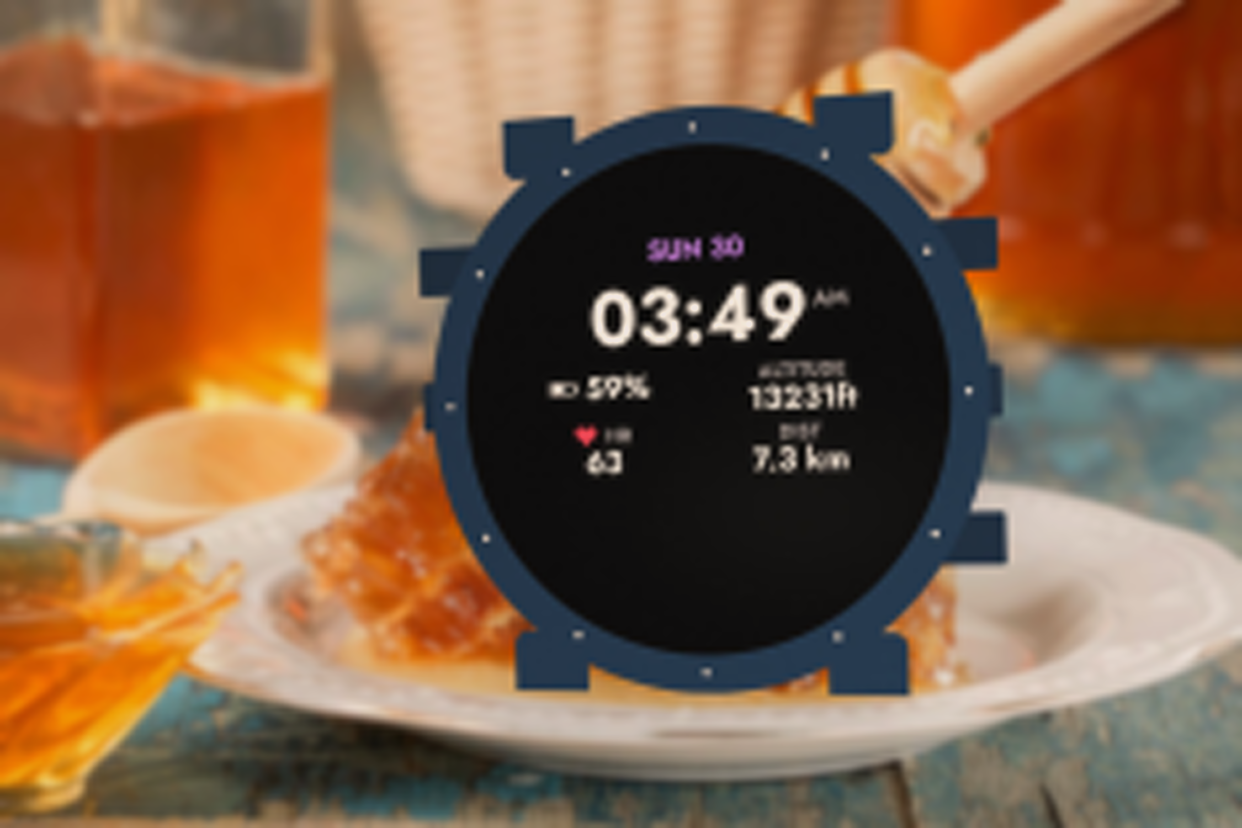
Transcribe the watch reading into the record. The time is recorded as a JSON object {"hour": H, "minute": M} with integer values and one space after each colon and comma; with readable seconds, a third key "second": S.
{"hour": 3, "minute": 49}
